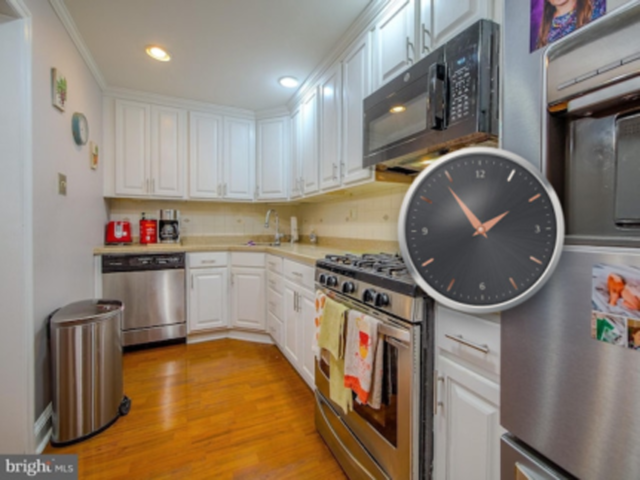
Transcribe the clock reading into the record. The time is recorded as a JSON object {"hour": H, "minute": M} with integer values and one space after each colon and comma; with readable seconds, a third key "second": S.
{"hour": 1, "minute": 54}
